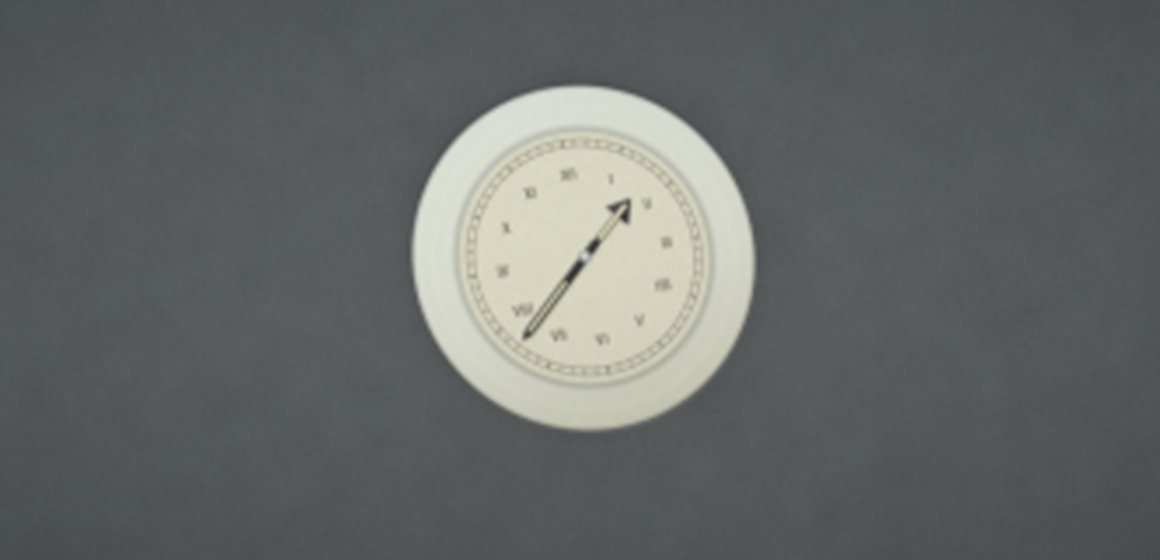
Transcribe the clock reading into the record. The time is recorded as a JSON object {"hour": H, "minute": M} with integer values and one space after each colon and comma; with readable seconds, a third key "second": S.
{"hour": 1, "minute": 38}
